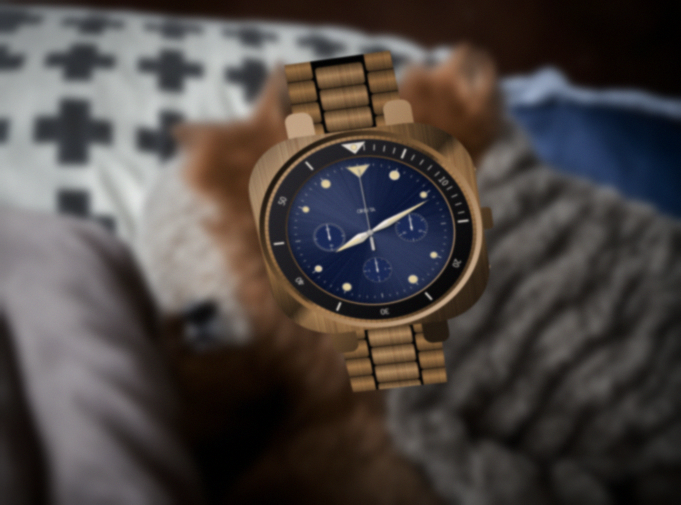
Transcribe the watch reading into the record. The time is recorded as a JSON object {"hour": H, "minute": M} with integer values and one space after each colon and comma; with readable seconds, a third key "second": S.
{"hour": 8, "minute": 11}
